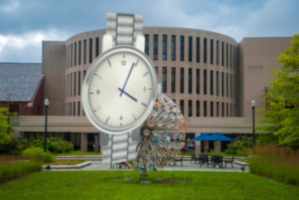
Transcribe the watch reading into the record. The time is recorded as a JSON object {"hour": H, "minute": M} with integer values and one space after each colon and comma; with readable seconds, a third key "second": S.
{"hour": 4, "minute": 4}
